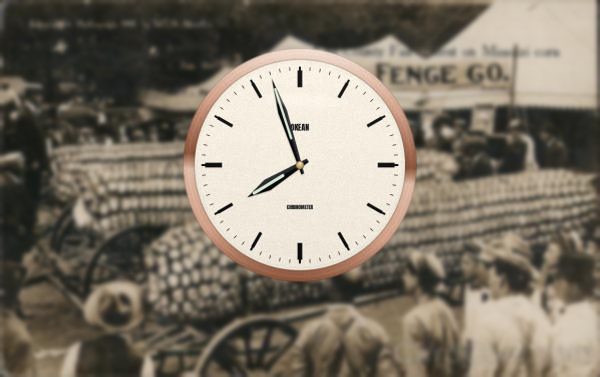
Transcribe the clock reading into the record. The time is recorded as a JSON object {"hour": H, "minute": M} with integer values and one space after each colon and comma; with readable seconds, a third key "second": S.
{"hour": 7, "minute": 57}
